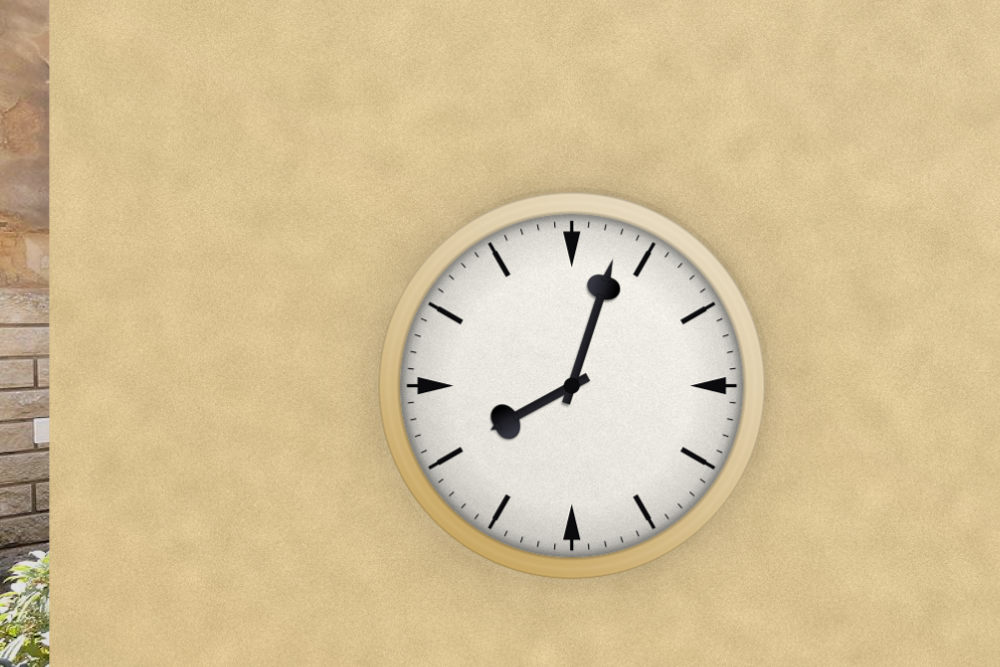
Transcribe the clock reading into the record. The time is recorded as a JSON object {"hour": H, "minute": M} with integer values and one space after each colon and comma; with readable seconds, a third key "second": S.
{"hour": 8, "minute": 3}
